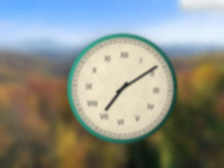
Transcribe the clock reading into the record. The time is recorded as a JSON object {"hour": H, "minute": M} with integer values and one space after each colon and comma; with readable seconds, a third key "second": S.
{"hour": 7, "minute": 9}
